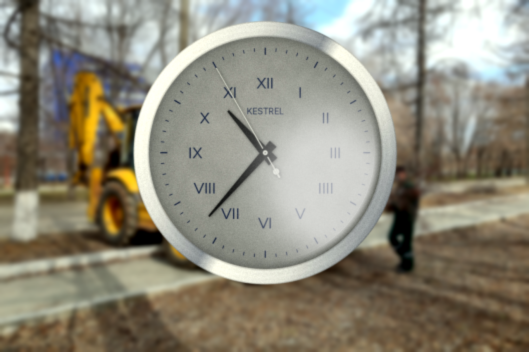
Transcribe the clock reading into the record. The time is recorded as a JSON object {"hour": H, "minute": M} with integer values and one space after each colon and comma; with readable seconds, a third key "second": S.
{"hour": 10, "minute": 36, "second": 55}
